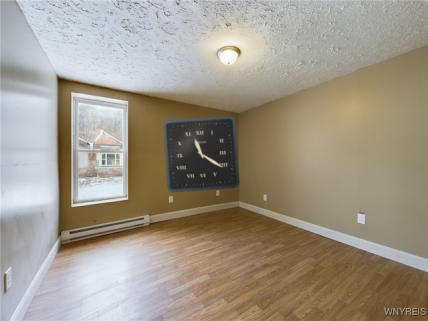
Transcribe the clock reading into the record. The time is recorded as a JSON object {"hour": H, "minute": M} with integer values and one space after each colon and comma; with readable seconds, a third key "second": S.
{"hour": 11, "minute": 21}
